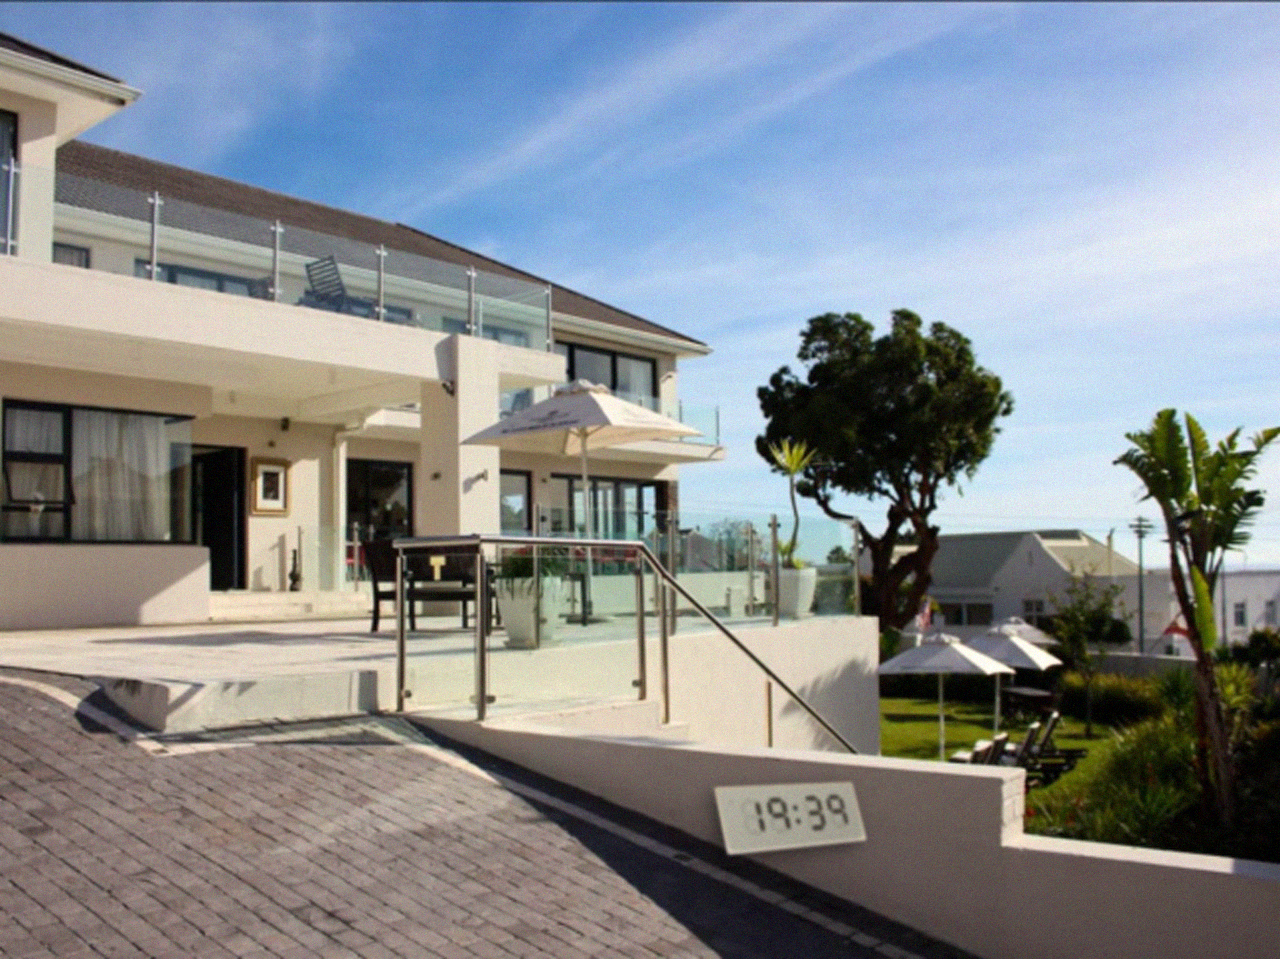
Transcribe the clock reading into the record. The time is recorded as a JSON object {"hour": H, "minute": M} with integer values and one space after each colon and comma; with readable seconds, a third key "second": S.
{"hour": 19, "minute": 39}
